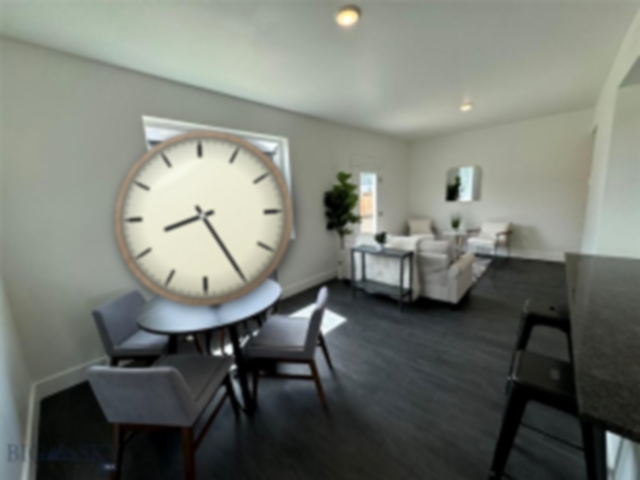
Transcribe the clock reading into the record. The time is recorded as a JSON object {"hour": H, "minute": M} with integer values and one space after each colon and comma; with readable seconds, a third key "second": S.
{"hour": 8, "minute": 25}
